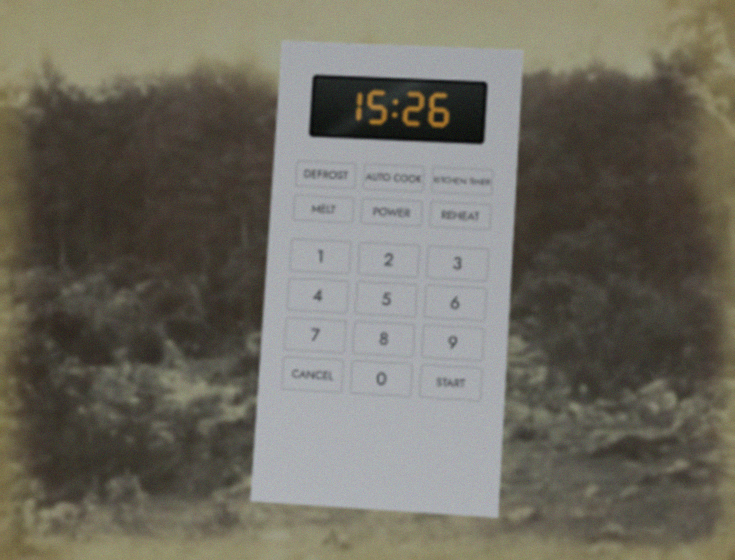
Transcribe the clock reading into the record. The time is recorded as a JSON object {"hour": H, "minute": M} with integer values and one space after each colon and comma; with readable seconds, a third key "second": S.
{"hour": 15, "minute": 26}
